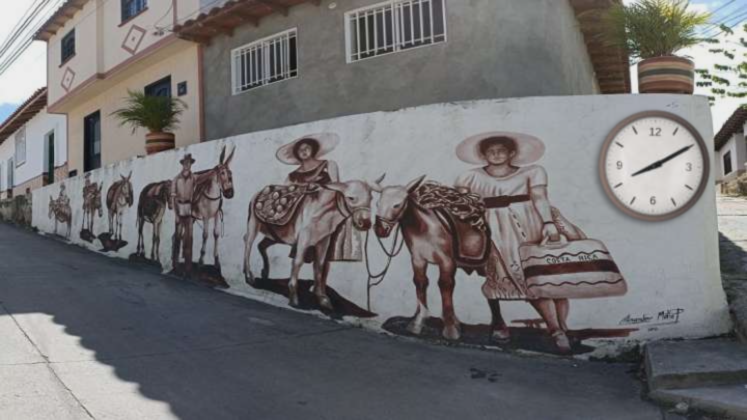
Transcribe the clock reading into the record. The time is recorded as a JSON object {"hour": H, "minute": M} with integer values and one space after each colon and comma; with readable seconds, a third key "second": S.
{"hour": 8, "minute": 10}
